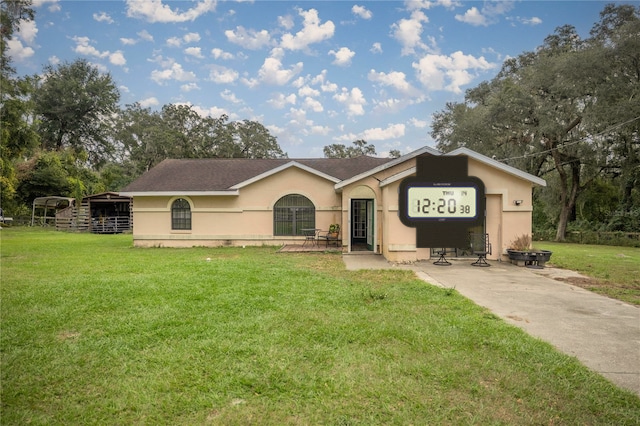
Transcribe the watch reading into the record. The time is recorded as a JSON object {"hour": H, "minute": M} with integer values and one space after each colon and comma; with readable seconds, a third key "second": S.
{"hour": 12, "minute": 20}
